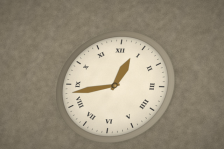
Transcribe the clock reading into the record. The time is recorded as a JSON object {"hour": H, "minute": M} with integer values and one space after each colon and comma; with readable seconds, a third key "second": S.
{"hour": 12, "minute": 43}
